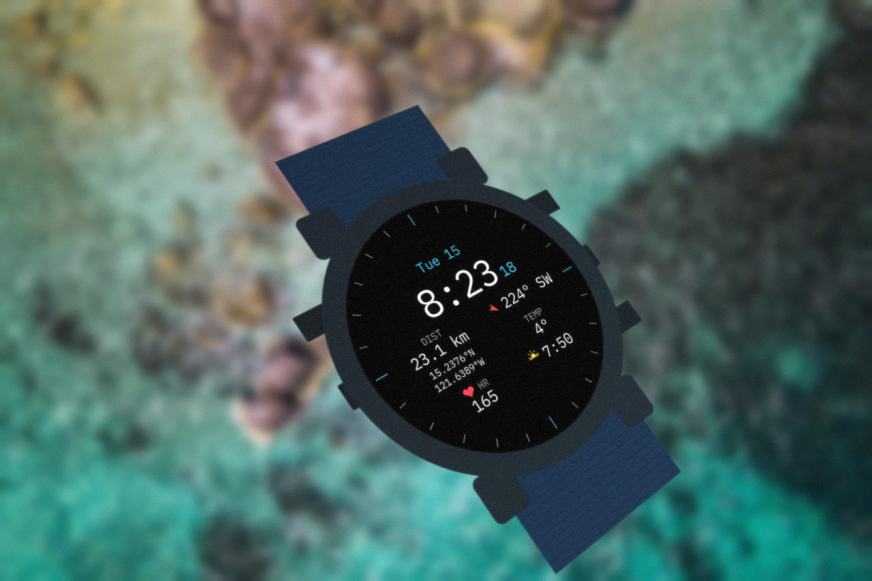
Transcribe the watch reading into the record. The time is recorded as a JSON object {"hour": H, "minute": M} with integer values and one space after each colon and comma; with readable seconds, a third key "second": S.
{"hour": 8, "minute": 23, "second": 18}
